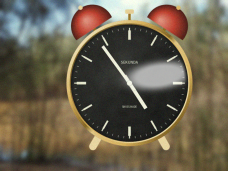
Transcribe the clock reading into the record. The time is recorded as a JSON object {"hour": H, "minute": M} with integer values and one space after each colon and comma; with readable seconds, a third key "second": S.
{"hour": 4, "minute": 54}
